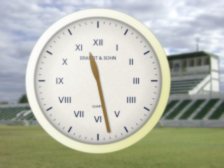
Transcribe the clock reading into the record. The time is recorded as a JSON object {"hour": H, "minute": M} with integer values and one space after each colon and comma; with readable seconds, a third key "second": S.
{"hour": 11, "minute": 28}
